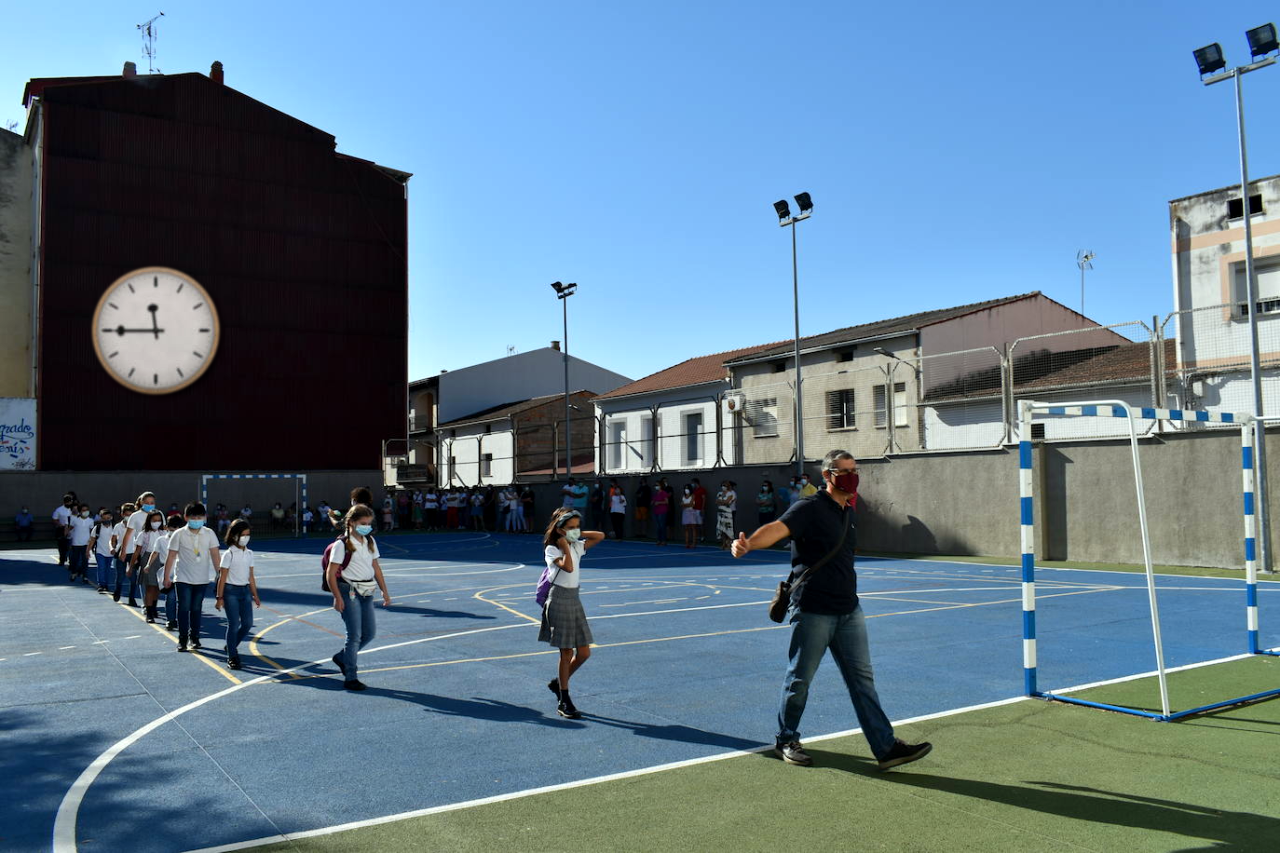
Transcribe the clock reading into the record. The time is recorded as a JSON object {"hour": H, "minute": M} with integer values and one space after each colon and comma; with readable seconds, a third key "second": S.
{"hour": 11, "minute": 45}
